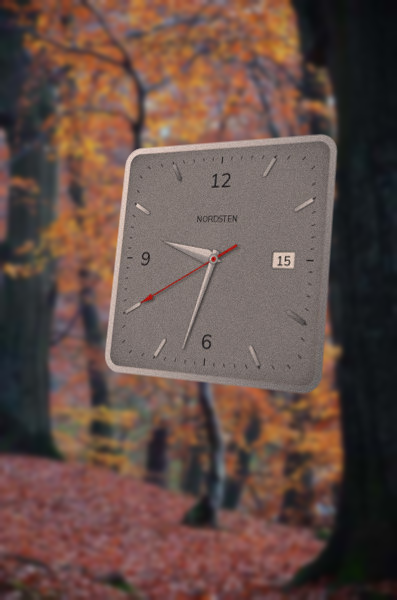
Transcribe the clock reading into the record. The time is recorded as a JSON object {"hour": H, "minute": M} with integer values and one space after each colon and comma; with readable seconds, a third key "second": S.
{"hour": 9, "minute": 32, "second": 40}
